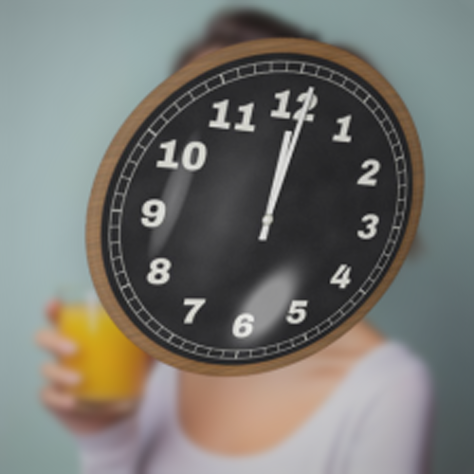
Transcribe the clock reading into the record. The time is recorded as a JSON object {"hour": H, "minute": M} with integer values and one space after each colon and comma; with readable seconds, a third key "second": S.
{"hour": 12, "minute": 1}
